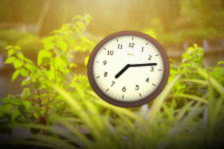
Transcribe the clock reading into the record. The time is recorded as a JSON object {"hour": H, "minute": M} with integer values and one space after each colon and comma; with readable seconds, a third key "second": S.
{"hour": 7, "minute": 13}
